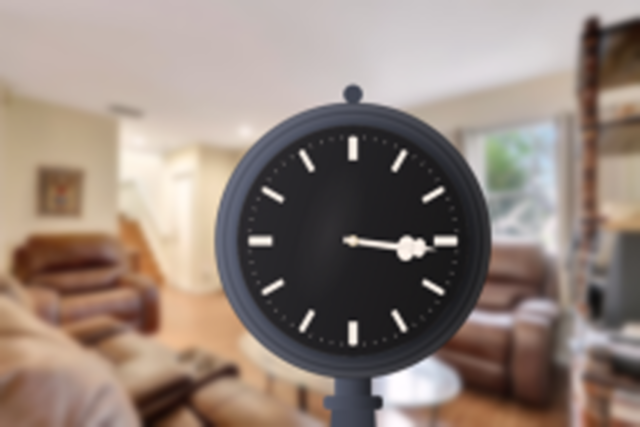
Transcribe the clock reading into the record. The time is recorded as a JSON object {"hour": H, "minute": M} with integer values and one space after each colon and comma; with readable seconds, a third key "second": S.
{"hour": 3, "minute": 16}
